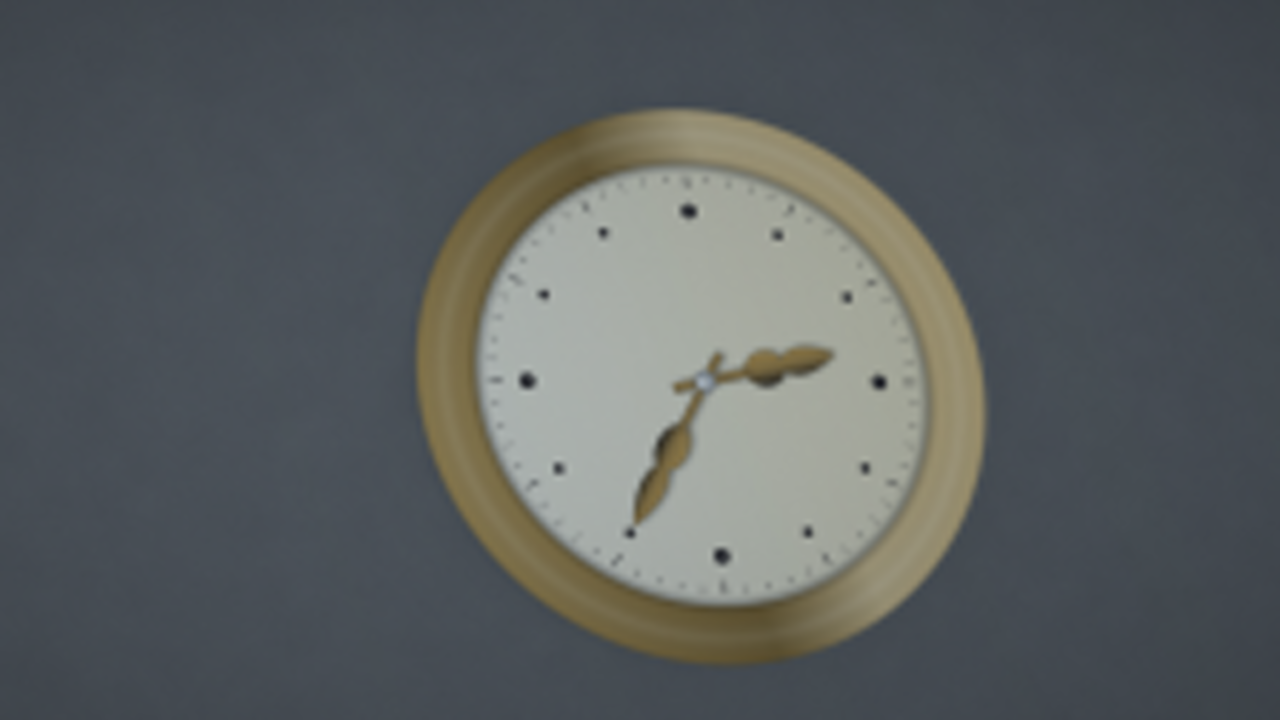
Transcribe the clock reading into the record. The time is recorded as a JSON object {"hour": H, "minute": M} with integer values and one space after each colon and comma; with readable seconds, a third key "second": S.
{"hour": 2, "minute": 35}
